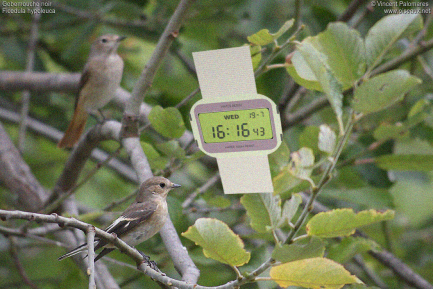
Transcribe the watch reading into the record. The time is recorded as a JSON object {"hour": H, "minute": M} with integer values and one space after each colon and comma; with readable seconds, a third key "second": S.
{"hour": 16, "minute": 16, "second": 43}
